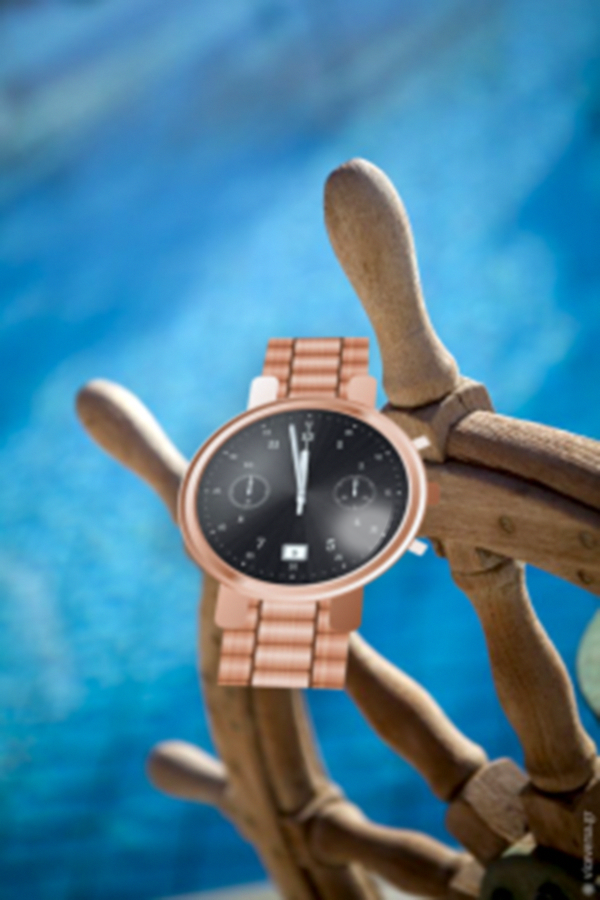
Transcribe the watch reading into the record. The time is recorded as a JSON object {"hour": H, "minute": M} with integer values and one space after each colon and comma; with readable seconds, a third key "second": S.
{"hour": 11, "minute": 58}
